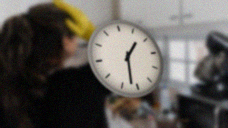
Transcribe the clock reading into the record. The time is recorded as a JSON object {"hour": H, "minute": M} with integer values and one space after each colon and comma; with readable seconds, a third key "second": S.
{"hour": 1, "minute": 32}
